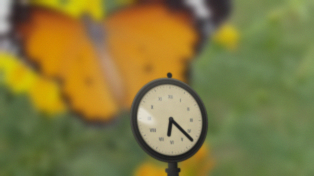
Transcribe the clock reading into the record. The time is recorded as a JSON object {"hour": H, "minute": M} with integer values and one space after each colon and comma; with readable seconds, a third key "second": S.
{"hour": 6, "minute": 22}
